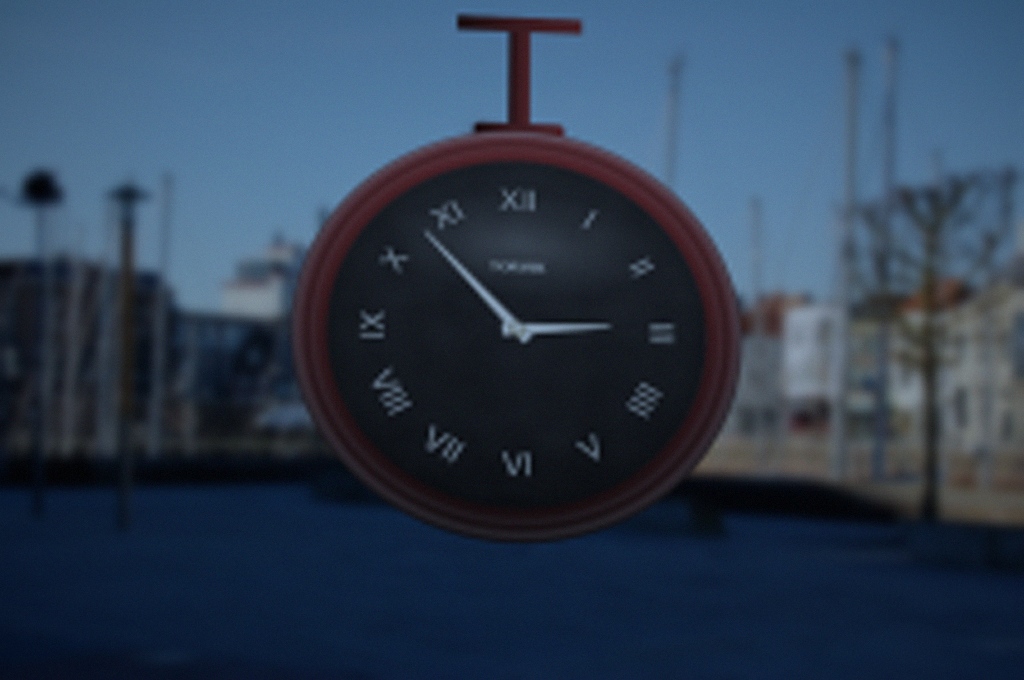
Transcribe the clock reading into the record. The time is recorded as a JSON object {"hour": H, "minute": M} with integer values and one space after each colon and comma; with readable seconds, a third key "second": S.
{"hour": 2, "minute": 53}
